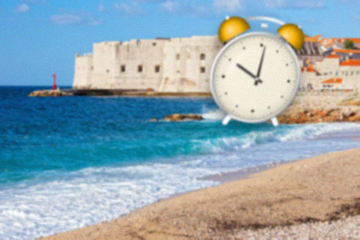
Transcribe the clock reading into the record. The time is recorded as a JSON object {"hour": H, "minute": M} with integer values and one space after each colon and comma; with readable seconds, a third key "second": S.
{"hour": 10, "minute": 1}
